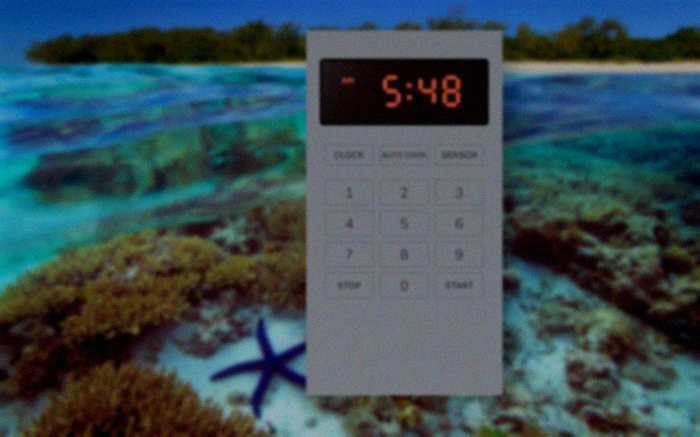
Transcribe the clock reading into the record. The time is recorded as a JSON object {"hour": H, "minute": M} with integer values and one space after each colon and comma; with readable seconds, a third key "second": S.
{"hour": 5, "minute": 48}
